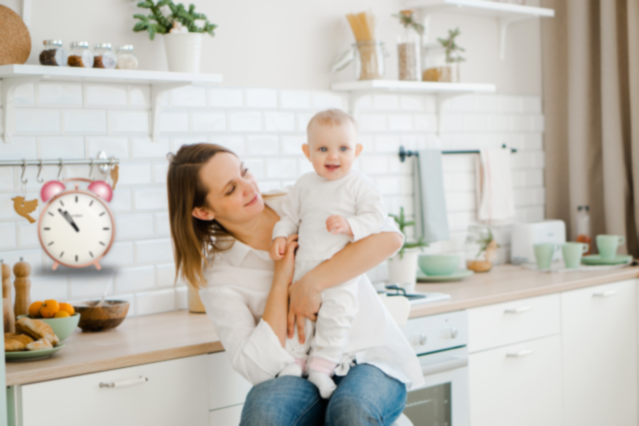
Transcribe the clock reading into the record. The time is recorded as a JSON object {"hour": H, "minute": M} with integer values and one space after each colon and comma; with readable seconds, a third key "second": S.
{"hour": 10, "minute": 53}
